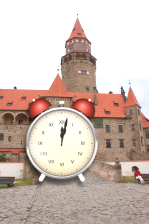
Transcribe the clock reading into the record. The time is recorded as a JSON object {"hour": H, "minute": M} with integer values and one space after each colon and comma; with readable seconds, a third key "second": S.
{"hour": 12, "minute": 2}
